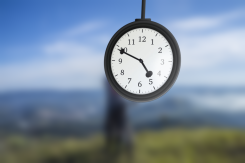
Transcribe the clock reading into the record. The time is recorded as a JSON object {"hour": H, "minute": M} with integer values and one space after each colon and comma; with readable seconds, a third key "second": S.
{"hour": 4, "minute": 49}
